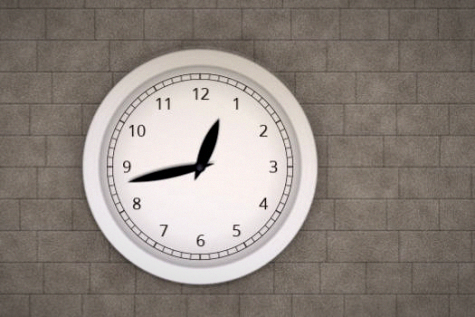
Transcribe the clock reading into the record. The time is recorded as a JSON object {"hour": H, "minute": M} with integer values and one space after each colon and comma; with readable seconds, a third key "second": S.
{"hour": 12, "minute": 43}
